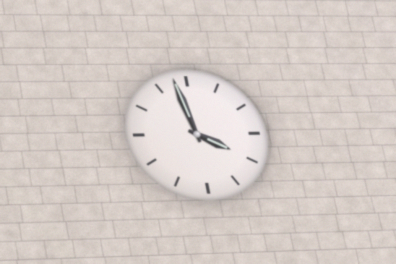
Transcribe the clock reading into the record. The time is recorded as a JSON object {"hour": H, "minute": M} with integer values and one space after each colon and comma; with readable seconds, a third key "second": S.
{"hour": 3, "minute": 58}
